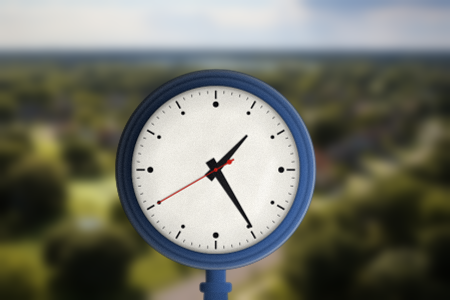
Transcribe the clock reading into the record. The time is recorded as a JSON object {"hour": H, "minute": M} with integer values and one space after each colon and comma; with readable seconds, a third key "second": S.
{"hour": 1, "minute": 24, "second": 40}
